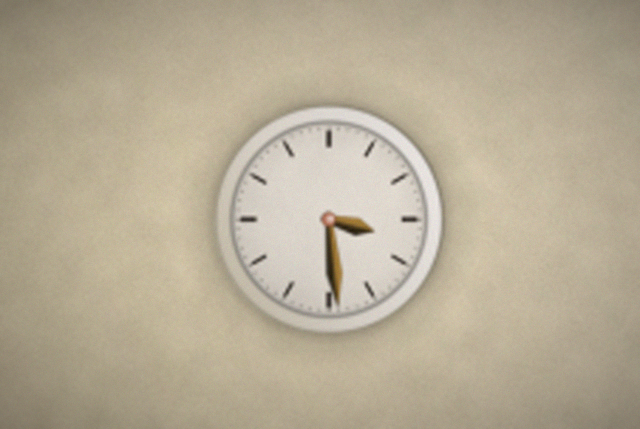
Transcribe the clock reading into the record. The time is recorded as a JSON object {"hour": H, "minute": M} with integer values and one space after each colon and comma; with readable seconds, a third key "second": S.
{"hour": 3, "minute": 29}
